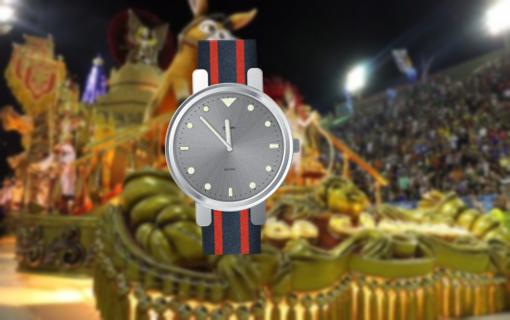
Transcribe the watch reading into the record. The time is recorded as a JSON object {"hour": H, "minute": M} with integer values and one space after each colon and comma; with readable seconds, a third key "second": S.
{"hour": 11, "minute": 53}
